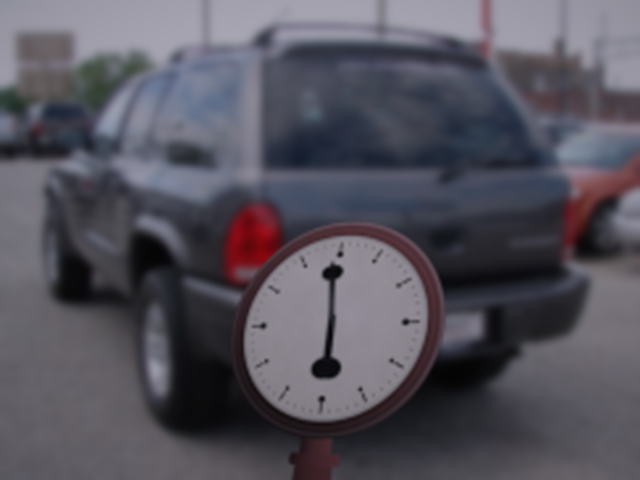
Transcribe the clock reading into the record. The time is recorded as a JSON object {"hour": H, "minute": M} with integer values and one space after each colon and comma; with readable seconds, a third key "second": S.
{"hour": 5, "minute": 59}
